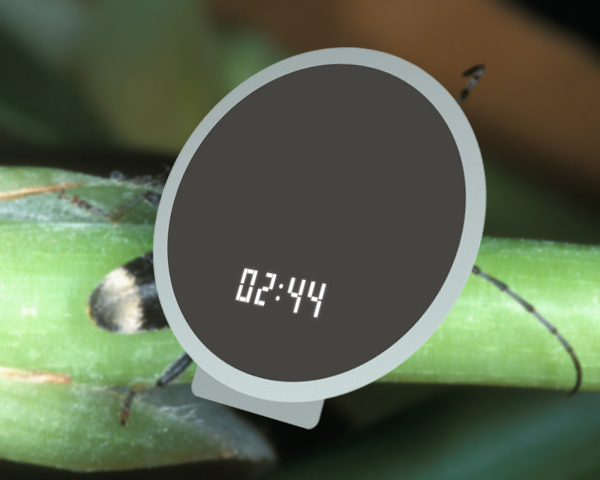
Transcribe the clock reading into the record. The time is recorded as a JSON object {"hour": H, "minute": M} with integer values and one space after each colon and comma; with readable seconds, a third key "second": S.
{"hour": 2, "minute": 44}
